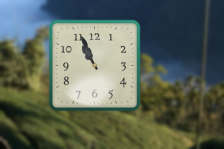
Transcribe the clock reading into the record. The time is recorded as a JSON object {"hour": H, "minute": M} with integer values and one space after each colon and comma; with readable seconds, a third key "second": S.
{"hour": 10, "minute": 56}
